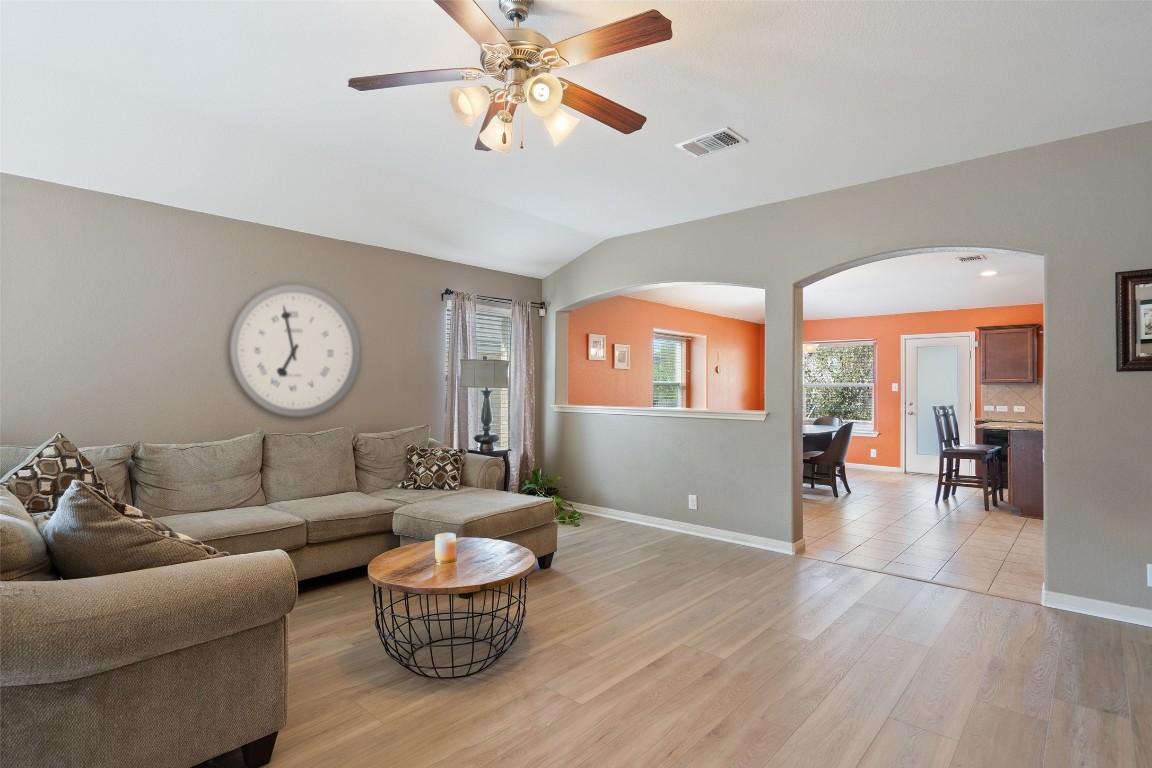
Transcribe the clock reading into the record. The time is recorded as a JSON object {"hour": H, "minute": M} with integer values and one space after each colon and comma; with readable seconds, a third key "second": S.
{"hour": 6, "minute": 58}
